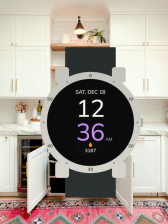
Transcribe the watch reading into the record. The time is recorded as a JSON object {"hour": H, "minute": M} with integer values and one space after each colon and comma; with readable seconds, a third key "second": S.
{"hour": 12, "minute": 36}
